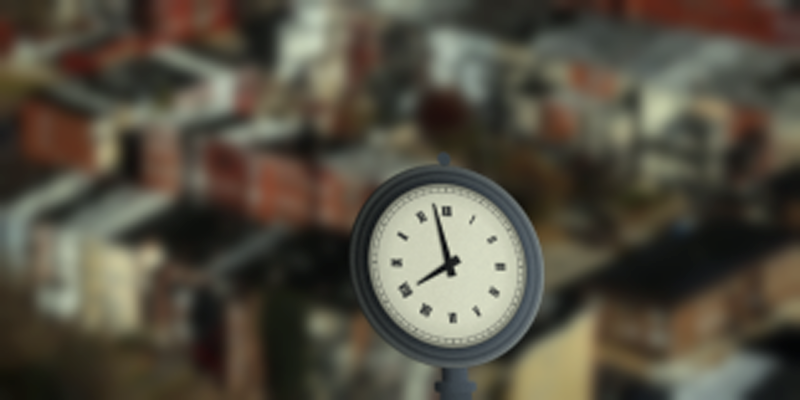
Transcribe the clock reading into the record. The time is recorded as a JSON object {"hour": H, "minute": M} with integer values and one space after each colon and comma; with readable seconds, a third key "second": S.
{"hour": 7, "minute": 58}
